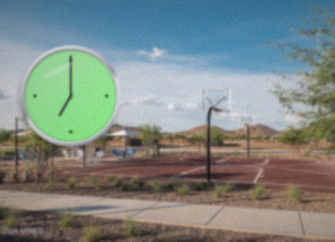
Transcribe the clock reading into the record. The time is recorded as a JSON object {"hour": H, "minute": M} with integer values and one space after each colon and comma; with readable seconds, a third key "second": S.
{"hour": 7, "minute": 0}
